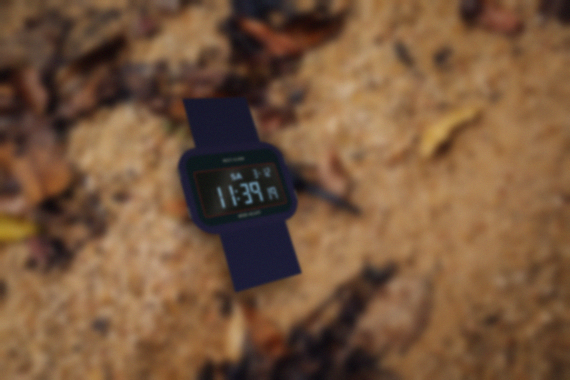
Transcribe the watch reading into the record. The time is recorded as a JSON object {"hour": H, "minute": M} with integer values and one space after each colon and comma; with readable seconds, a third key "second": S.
{"hour": 11, "minute": 39}
